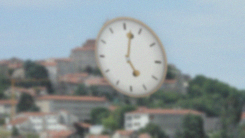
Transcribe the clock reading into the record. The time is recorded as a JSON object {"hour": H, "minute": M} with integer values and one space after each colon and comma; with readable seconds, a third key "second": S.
{"hour": 5, "minute": 2}
